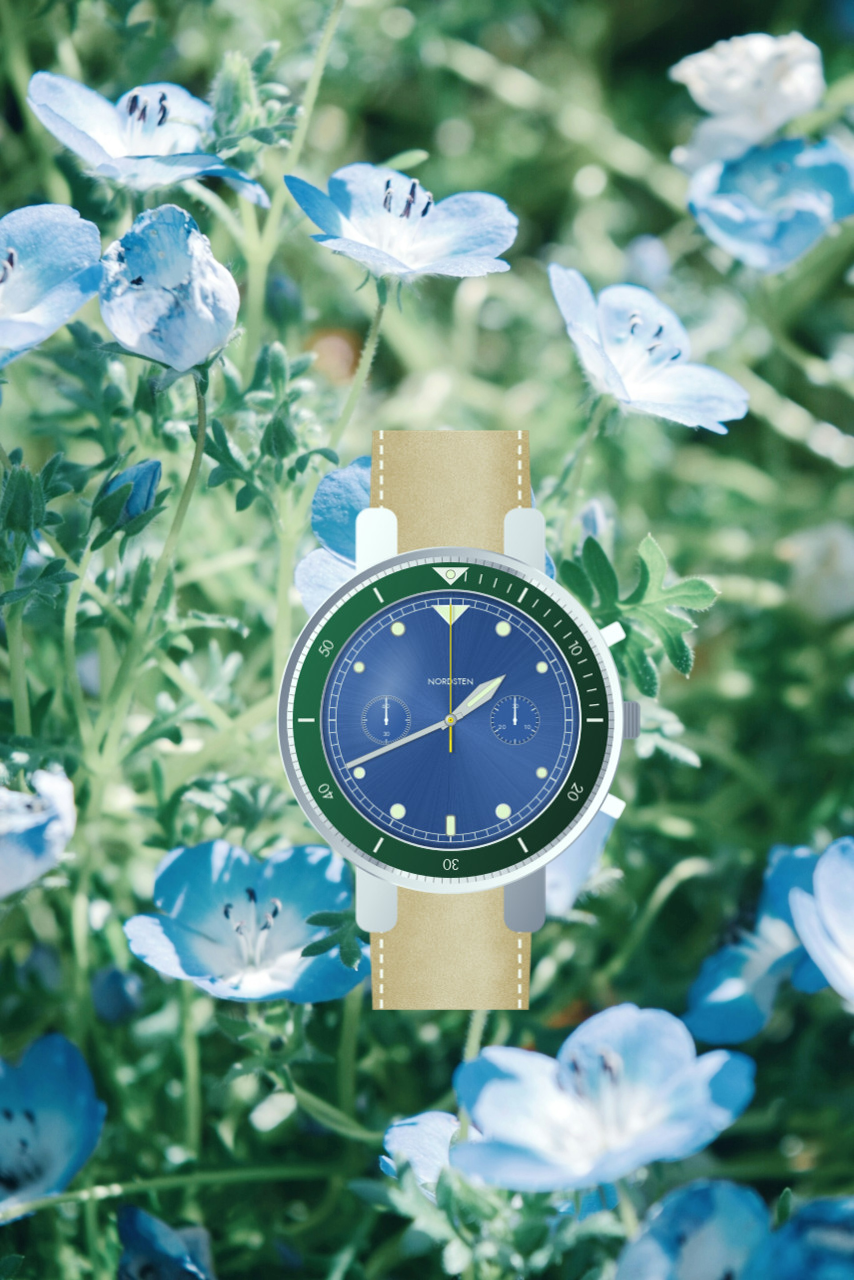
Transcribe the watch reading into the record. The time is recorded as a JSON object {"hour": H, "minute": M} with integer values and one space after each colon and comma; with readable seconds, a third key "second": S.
{"hour": 1, "minute": 41}
